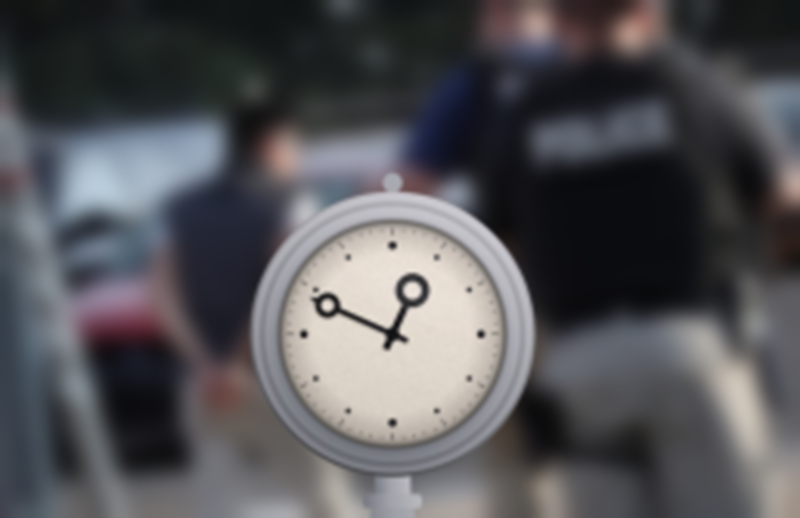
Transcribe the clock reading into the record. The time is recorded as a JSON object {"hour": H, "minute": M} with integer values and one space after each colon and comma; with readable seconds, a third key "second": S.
{"hour": 12, "minute": 49}
